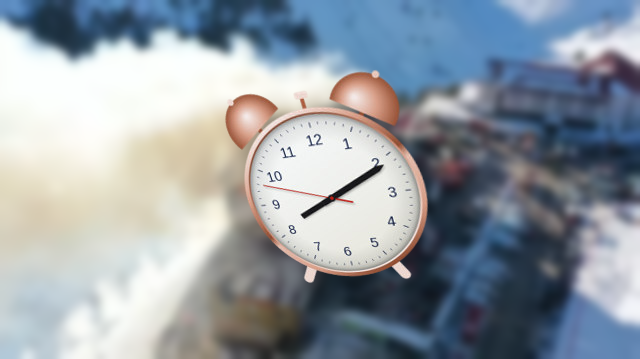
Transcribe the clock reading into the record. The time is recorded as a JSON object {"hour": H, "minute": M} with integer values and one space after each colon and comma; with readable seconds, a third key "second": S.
{"hour": 8, "minute": 10, "second": 48}
